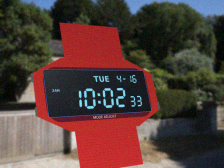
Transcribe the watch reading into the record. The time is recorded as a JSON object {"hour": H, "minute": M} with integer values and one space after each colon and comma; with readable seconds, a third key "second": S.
{"hour": 10, "minute": 2, "second": 33}
